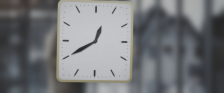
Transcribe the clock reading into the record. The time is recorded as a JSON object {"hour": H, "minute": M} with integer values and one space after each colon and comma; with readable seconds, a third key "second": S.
{"hour": 12, "minute": 40}
